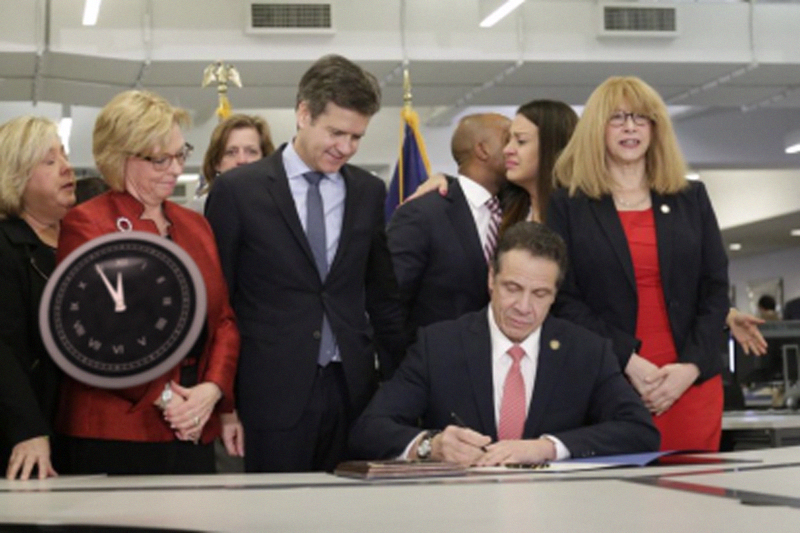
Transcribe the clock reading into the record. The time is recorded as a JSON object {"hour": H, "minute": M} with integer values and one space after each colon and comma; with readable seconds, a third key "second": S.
{"hour": 11, "minute": 55}
